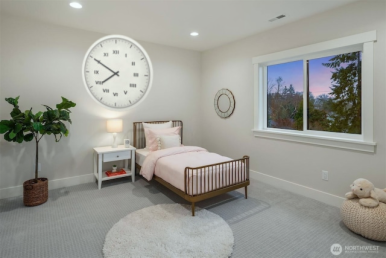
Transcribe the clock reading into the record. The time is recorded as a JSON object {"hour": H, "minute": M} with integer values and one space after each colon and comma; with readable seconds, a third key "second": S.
{"hour": 7, "minute": 50}
